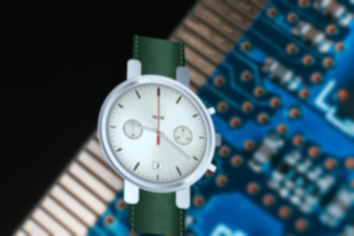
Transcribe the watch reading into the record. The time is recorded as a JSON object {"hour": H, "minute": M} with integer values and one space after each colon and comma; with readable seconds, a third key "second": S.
{"hour": 9, "minute": 21}
